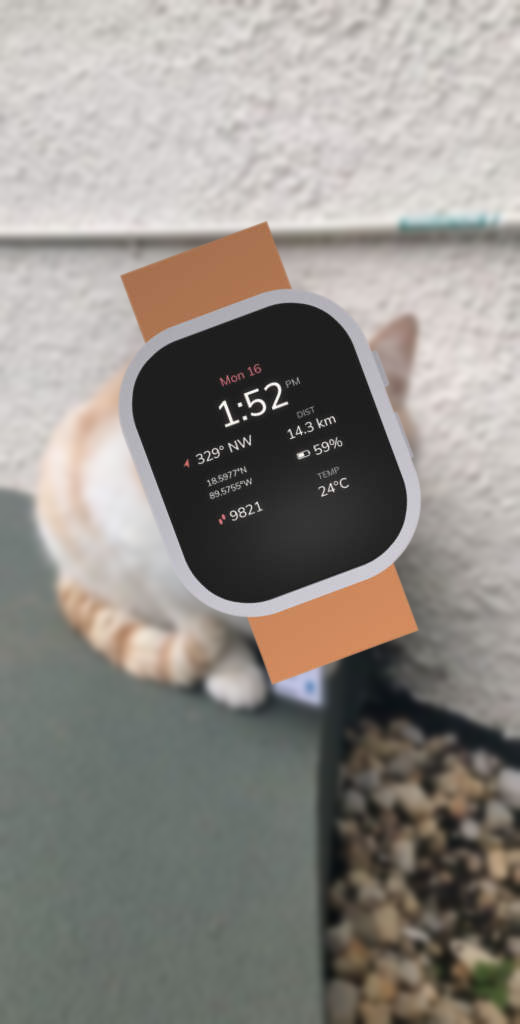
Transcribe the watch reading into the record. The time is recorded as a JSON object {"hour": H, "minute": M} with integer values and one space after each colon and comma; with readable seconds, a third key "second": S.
{"hour": 1, "minute": 52}
